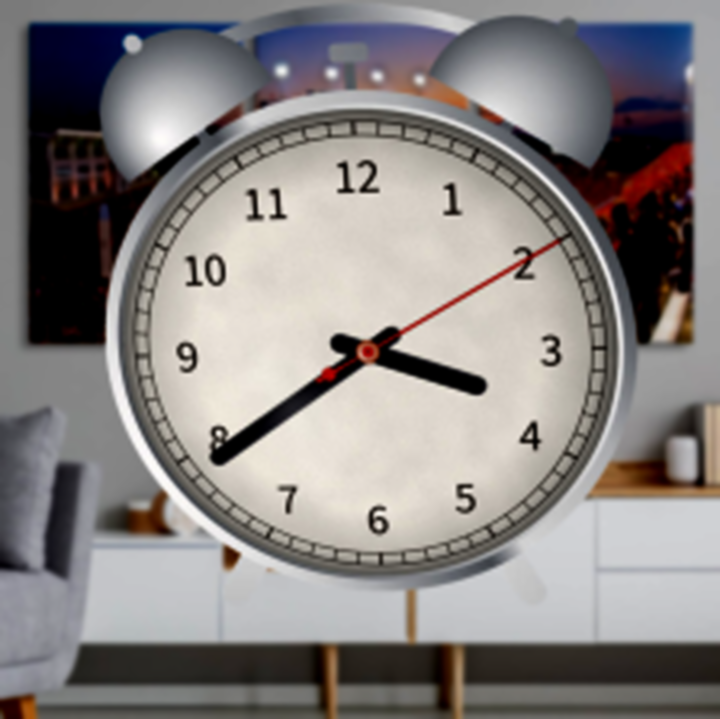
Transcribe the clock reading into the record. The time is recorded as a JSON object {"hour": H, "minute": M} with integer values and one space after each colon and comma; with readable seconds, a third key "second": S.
{"hour": 3, "minute": 39, "second": 10}
